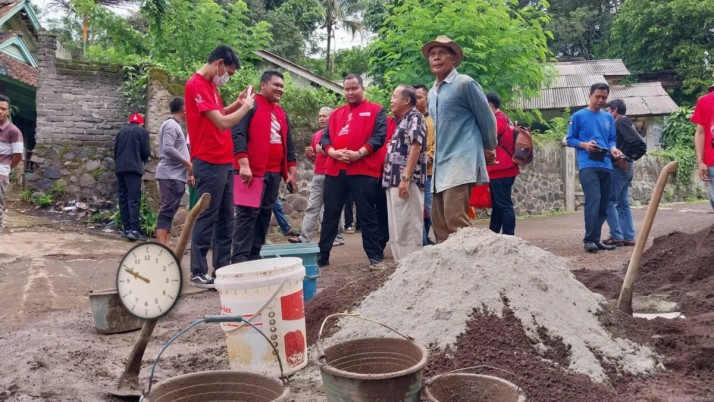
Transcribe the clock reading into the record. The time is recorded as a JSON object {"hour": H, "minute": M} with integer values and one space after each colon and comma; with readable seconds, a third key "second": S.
{"hour": 9, "minute": 49}
